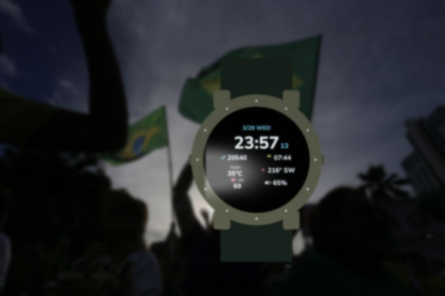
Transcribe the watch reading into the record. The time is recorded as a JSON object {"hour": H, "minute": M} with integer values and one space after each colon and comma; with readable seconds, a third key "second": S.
{"hour": 23, "minute": 57}
